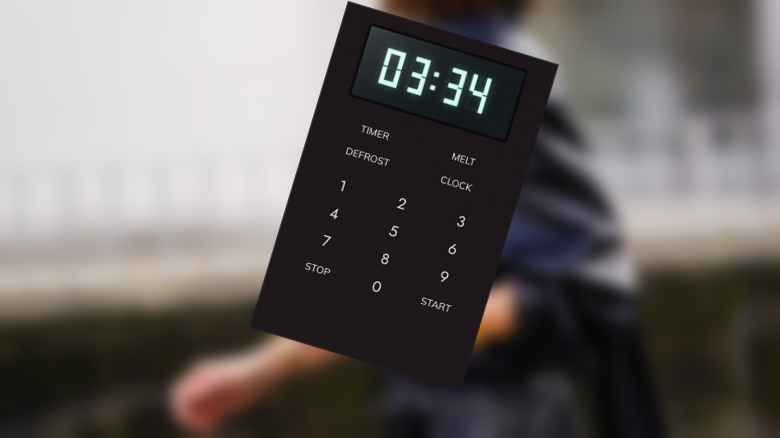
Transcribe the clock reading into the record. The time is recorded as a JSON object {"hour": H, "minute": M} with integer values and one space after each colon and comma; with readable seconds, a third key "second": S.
{"hour": 3, "minute": 34}
